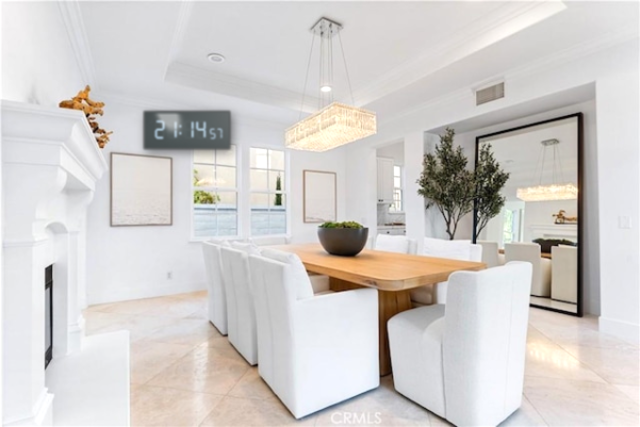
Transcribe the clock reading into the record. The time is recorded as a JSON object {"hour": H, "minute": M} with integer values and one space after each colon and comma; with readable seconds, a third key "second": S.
{"hour": 21, "minute": 14}
